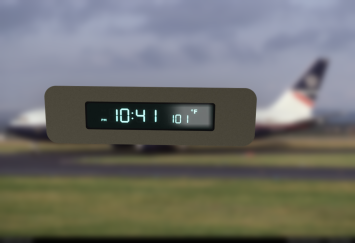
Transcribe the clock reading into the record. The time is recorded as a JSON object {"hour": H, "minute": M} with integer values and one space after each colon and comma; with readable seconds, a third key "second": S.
{"hour": 10, "minute": 41}
